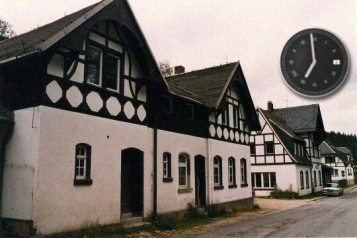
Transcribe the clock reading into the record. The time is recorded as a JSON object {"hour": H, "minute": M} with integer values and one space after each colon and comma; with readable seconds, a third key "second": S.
{"hour": 6, "minute": 59}
